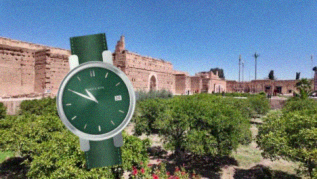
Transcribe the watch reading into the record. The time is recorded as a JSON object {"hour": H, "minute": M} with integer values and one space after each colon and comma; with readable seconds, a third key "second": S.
{"hour": 10, "minute": 50}
